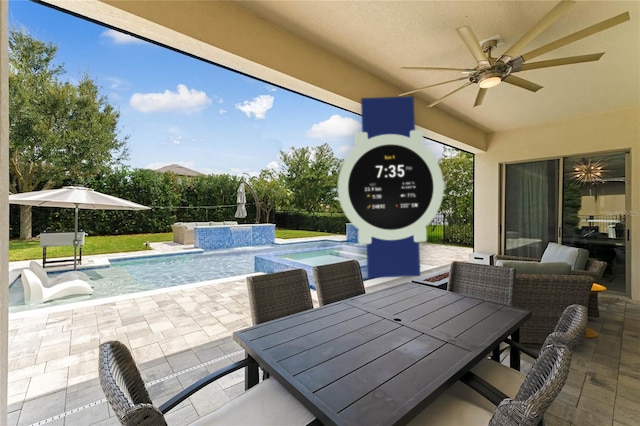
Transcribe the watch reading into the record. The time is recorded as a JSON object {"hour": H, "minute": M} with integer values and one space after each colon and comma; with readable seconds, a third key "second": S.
{"hour": 7, "minute": 35}
